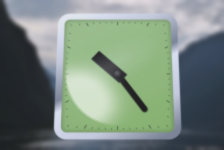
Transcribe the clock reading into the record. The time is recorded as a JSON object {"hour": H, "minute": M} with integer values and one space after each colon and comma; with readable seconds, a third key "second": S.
{"hour": 10, "minute": 24}
